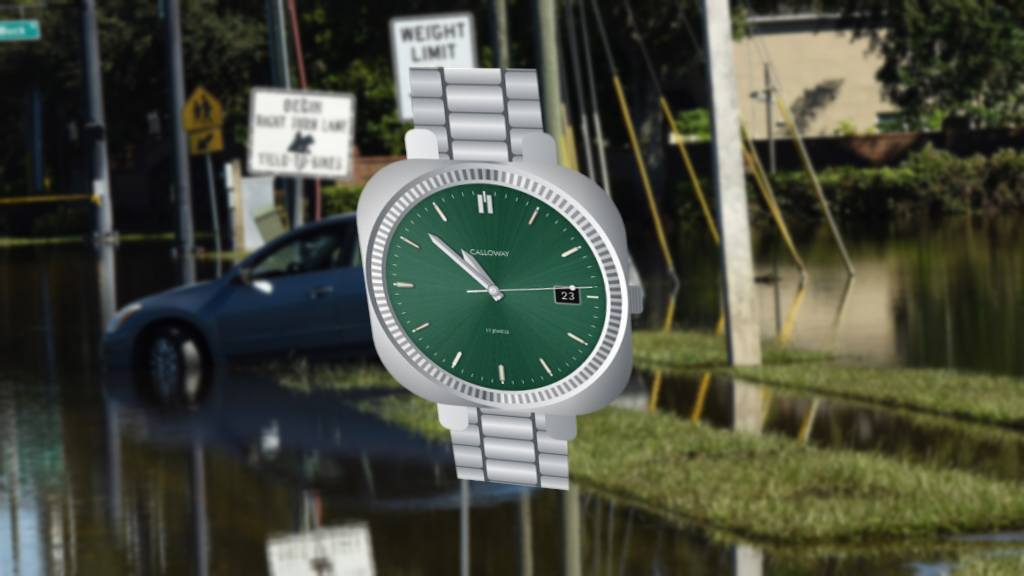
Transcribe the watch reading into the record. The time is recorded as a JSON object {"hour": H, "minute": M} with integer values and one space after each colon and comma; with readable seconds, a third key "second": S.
{"hour": 10, "minute": 52, "second": 14}
